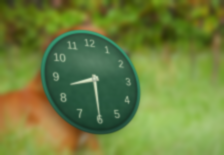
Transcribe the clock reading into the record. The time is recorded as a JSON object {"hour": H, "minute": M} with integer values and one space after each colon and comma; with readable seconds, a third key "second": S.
{"hour": 8, "minute": 30}
